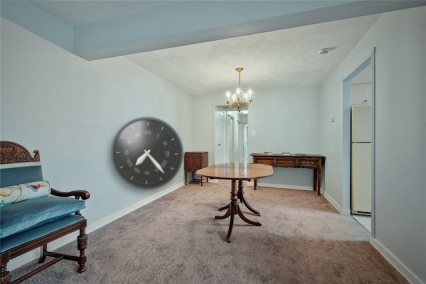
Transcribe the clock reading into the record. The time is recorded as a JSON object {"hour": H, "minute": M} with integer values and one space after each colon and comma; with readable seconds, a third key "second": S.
{"hour": 7, "minute": 23}
